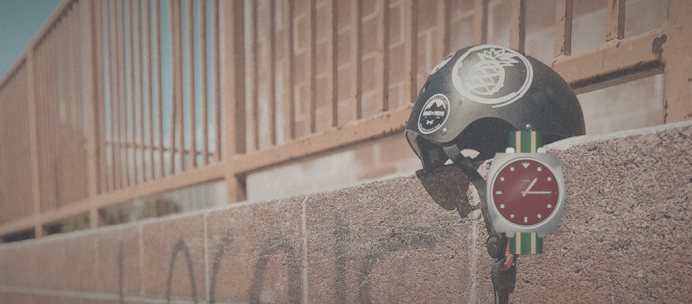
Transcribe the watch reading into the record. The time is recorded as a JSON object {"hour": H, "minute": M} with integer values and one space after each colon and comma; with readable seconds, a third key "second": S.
{"hour": 1, "minute": 15}
